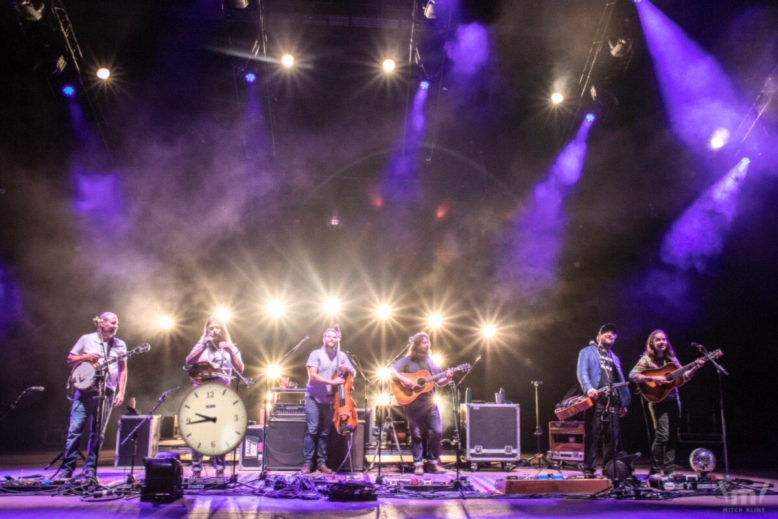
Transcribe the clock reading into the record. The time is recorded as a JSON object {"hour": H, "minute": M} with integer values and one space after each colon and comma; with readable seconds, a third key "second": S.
{"hour": 9, "minute": 44}
